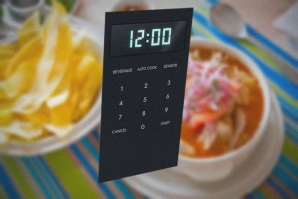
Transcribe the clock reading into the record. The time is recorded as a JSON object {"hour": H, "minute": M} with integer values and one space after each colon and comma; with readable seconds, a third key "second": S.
{"hour": 12, "minute": 0}
